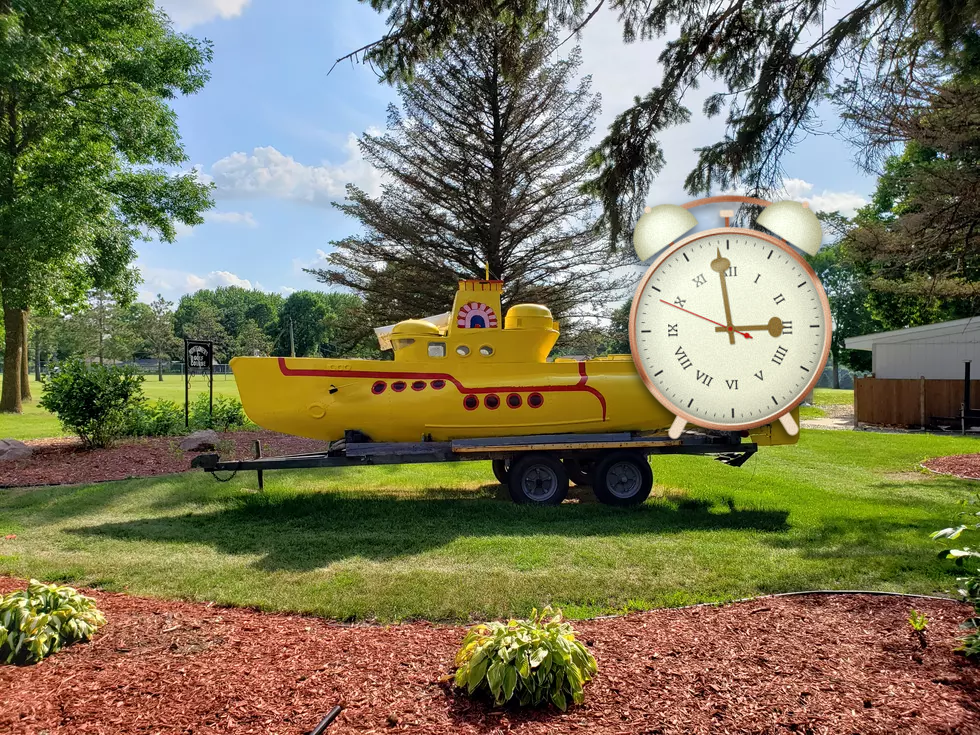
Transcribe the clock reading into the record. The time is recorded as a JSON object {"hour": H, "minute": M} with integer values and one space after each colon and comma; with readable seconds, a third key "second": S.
{"hour": 2, "minute": 58, "second": 49}
